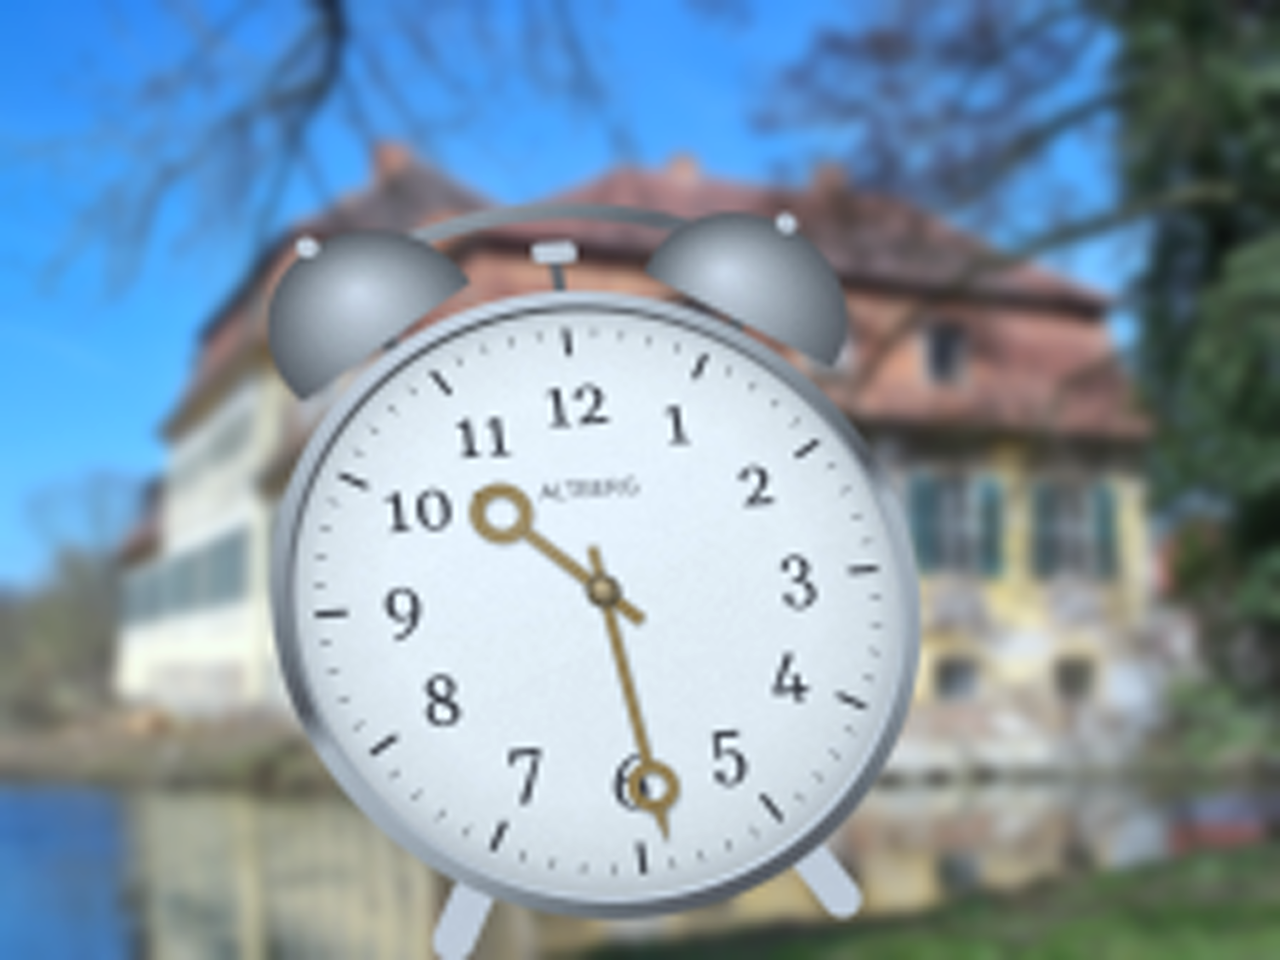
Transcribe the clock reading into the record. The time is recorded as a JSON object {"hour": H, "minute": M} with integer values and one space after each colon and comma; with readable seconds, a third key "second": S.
{"hour": 10, "minute": 29}
